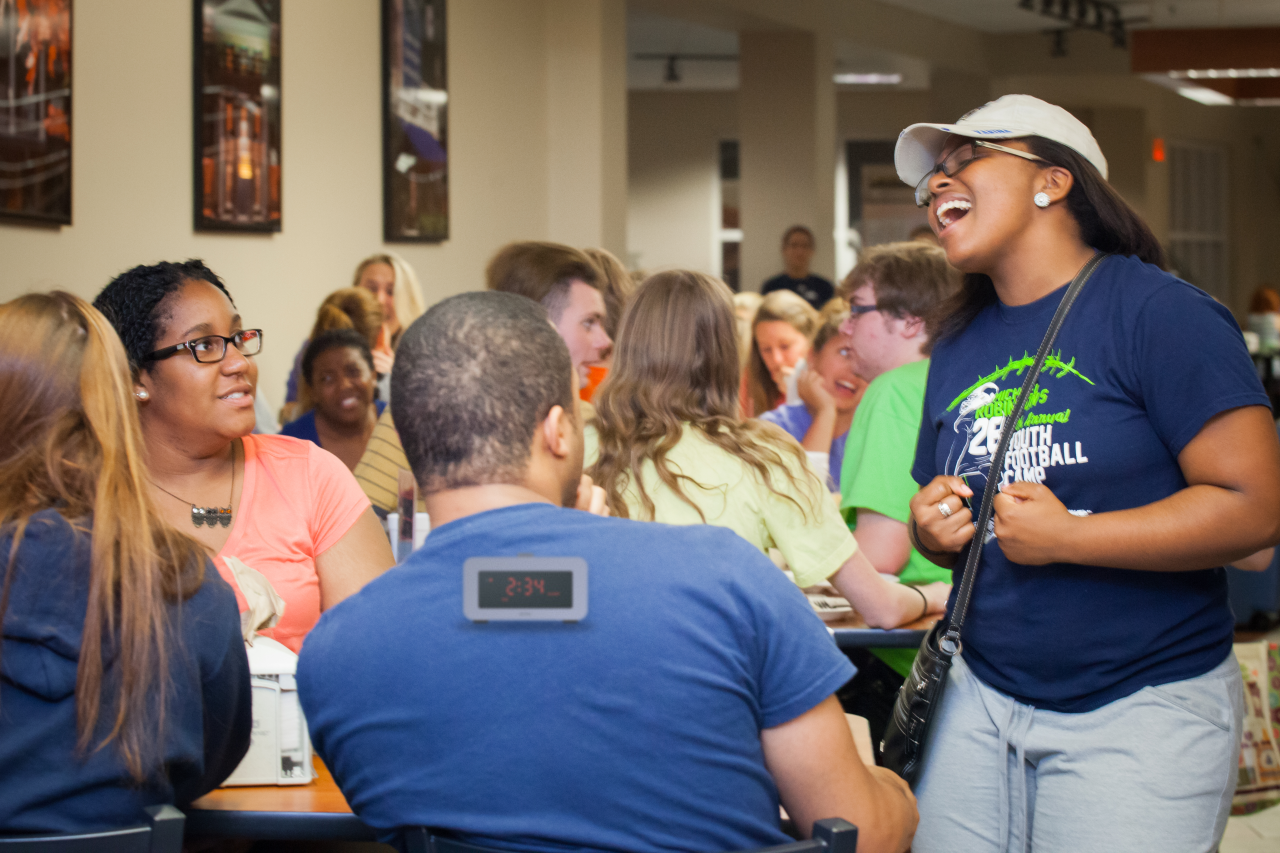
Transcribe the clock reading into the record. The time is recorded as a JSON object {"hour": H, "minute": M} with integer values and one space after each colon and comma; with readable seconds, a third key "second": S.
{"hour": 2, "minute": 34}
